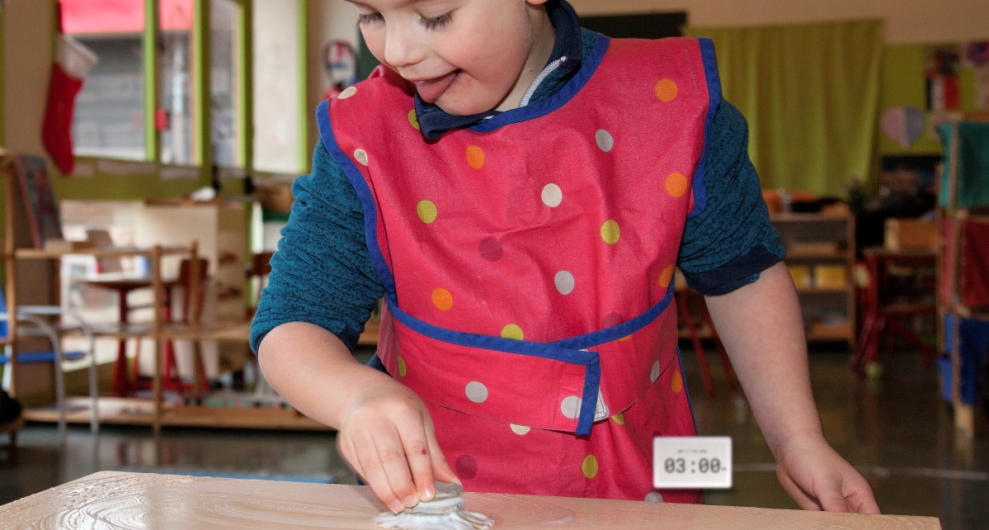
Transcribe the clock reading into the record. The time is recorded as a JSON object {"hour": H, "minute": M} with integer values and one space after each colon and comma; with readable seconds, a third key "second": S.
{"hour": 3, "minute": 0}
